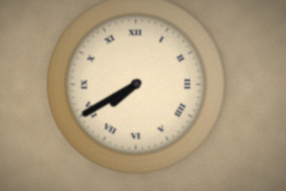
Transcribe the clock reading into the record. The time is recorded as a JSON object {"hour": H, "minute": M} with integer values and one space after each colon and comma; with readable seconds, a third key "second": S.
{"hour": 7, "minute": 40}
